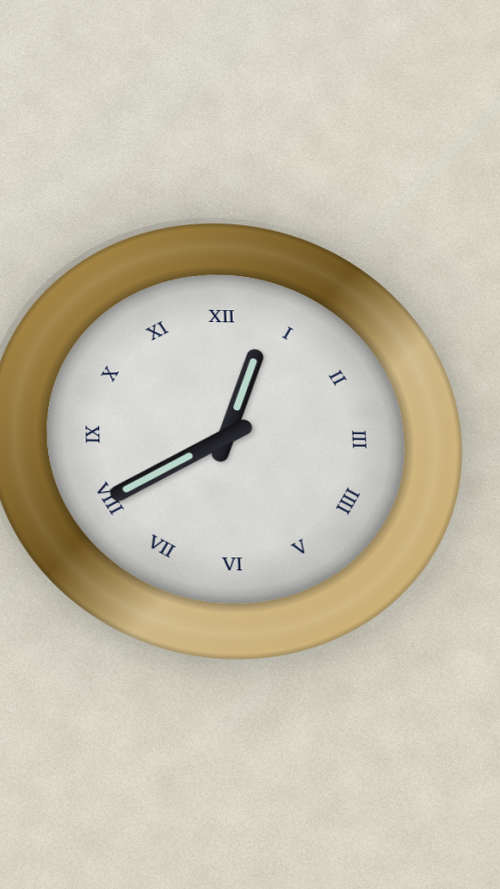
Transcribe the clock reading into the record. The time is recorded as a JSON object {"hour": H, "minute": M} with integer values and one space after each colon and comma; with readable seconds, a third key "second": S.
{"hour": 12, "minute": 40}
